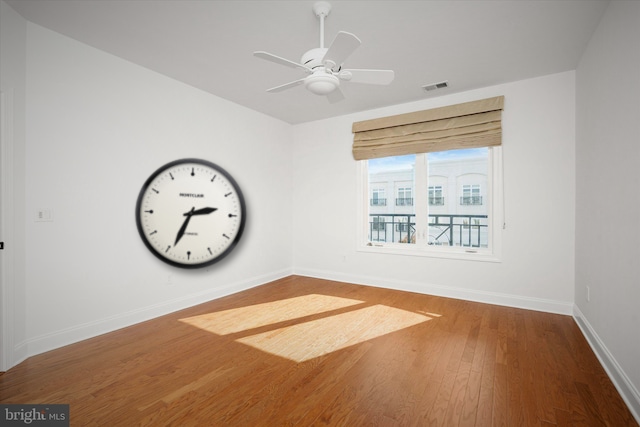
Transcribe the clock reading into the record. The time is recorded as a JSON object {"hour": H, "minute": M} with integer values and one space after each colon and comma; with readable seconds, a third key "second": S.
{"hour": 2, "minute": 34}
